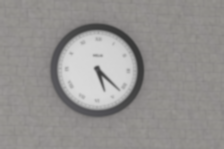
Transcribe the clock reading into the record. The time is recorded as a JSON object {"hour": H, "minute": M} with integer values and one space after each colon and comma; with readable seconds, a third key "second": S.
{"hour": 5, "minute": 22}
